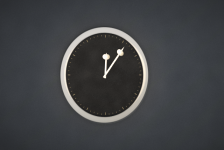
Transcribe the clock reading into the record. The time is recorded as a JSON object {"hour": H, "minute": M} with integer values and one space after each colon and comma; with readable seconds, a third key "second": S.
{"hour": 12, "minute": 6}
